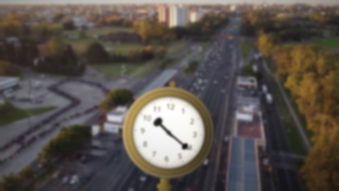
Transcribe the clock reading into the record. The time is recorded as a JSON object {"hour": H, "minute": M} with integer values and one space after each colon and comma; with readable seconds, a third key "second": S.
{"hour": 10, "minute": 21}
